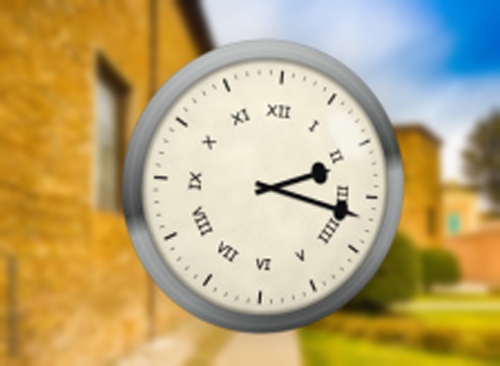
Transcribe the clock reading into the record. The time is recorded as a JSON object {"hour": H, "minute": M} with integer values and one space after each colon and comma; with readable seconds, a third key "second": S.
{"hour": 2, "minute": 17}
